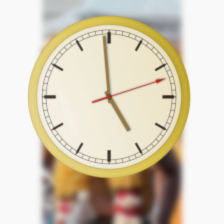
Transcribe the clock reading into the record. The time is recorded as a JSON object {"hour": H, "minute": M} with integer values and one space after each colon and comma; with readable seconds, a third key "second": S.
{"hour": 4, "minute": 59, "second": 12}
